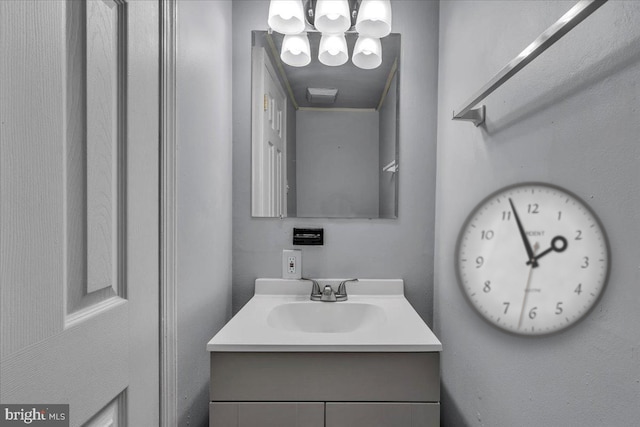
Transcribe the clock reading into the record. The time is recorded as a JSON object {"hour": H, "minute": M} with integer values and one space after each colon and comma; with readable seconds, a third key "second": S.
{"hour": 1, "minute": 56, "second": 32}
